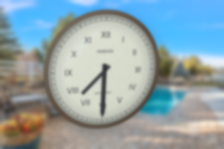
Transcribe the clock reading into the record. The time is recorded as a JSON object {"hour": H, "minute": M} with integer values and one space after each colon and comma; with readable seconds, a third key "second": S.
{"hour": 7, "minute": 30}
